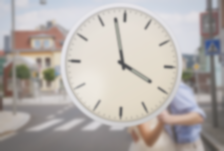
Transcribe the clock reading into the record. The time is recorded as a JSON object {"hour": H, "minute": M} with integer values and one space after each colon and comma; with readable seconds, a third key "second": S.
{"hour": 3, "minute": 58}
